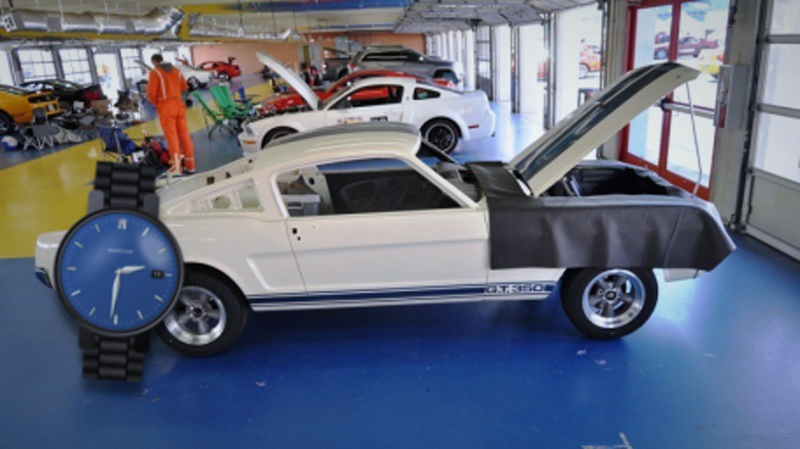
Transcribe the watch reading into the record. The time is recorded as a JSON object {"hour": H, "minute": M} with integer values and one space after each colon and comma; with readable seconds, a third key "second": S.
{"hour": 2, "minute": 31}
